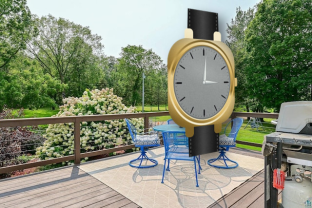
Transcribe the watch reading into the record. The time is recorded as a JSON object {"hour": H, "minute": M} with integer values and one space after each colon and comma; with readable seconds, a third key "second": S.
{"hour": 3, "minute": 1}
